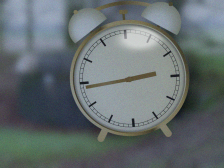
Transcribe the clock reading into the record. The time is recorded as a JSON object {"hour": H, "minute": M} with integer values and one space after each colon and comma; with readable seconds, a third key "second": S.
{"hour": 2, "minute": 44}
